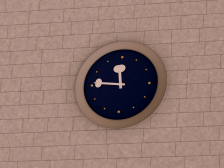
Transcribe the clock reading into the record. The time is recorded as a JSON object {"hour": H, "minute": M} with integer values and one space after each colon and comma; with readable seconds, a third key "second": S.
{"hour": 11, "minute": 46}
